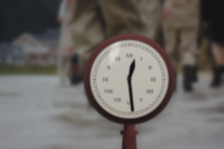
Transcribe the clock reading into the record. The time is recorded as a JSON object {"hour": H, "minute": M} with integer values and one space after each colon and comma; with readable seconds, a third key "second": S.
{"hour": 12, "minute": 29}
